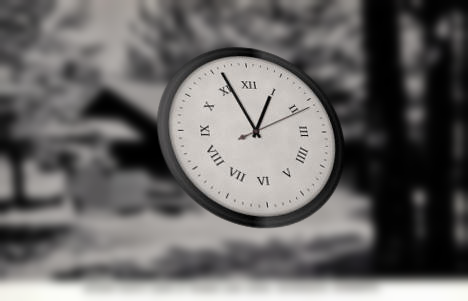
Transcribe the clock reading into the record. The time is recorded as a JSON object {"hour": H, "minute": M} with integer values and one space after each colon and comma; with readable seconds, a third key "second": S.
{"hour": 12, "minute": 56, "second": 11}
